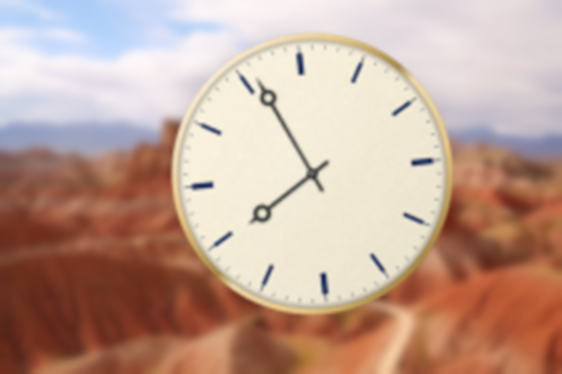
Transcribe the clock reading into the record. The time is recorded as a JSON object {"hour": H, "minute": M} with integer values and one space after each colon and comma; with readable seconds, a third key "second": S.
{"hour": 7, "minute": 56}
